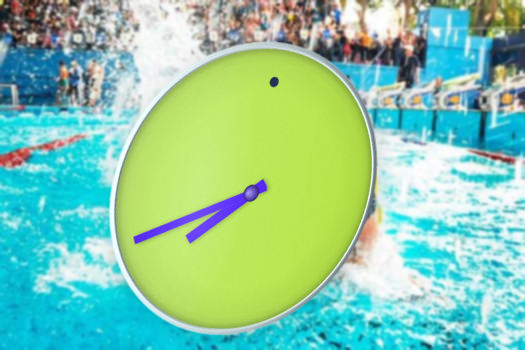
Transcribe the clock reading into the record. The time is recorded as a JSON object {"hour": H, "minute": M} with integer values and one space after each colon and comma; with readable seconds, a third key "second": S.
{"hour": 7, "minute": 41}
